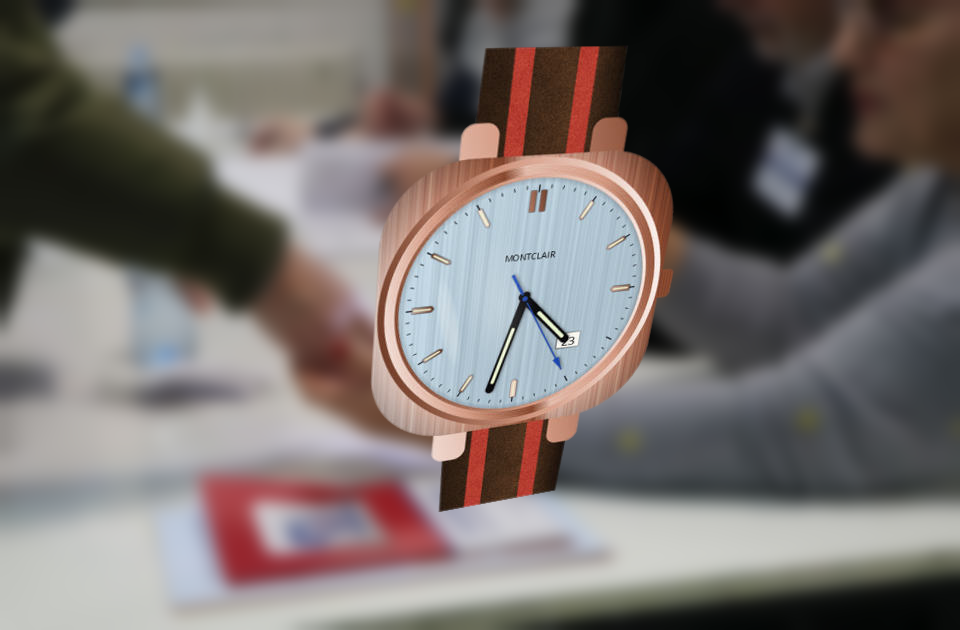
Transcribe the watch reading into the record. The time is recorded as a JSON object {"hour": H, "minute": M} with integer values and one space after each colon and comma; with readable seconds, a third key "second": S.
{"hour": 4, "minute": 32, "second": 25}
